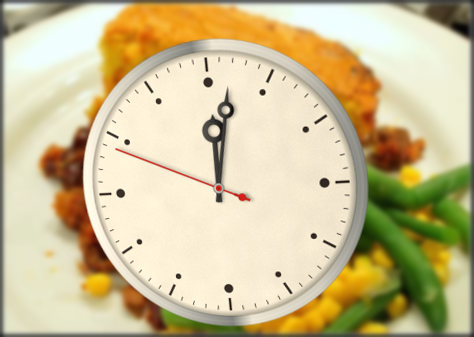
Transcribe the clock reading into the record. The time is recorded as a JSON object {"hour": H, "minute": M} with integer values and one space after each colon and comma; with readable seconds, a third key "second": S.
{"hour": 12, "minute": 1, "second": 49}
